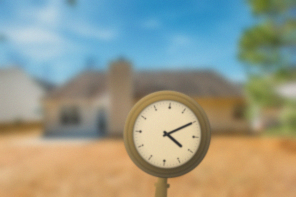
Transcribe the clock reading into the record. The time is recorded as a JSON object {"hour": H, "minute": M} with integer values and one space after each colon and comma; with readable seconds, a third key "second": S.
{"hour": 4, "minute": 10}
